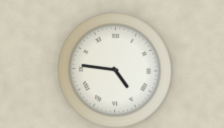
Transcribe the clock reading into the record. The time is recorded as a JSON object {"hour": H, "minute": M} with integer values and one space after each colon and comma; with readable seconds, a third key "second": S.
{"hour": 4, "minute": 46}
